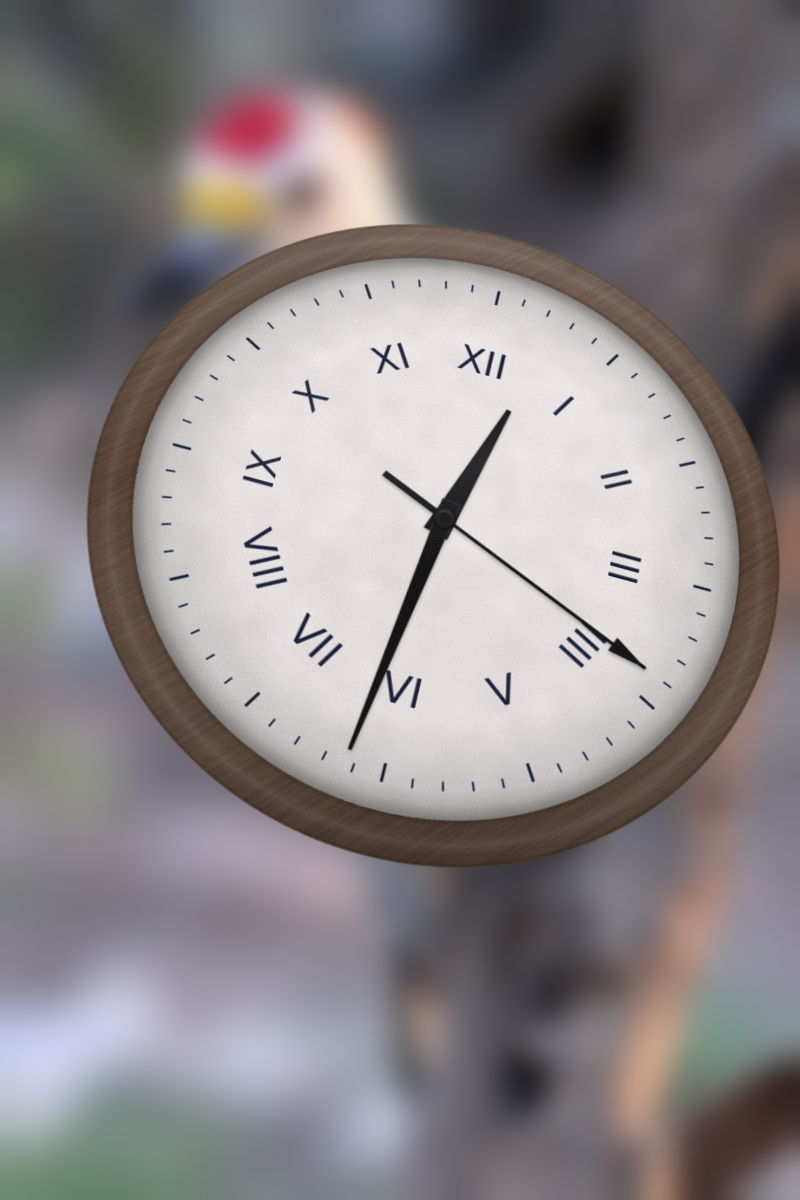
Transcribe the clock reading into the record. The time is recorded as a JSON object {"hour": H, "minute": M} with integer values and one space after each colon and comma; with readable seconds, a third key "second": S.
{"hour": 12, "minute": 31, "second": 19}
